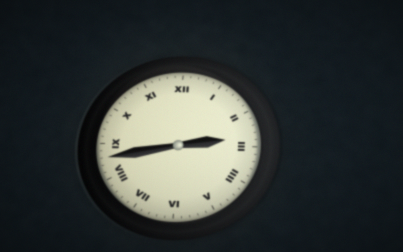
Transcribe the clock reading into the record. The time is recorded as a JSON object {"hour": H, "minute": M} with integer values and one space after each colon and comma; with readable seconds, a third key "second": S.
{"hour": 2, "minute": 43}
